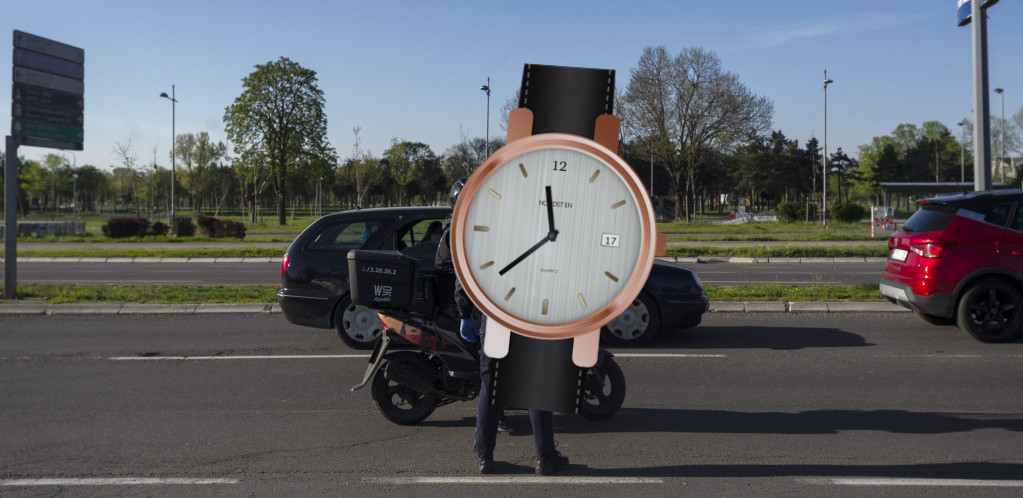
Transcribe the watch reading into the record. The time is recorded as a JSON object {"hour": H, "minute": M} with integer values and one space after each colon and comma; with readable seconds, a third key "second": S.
{"hour": 11, "minute": 38}
